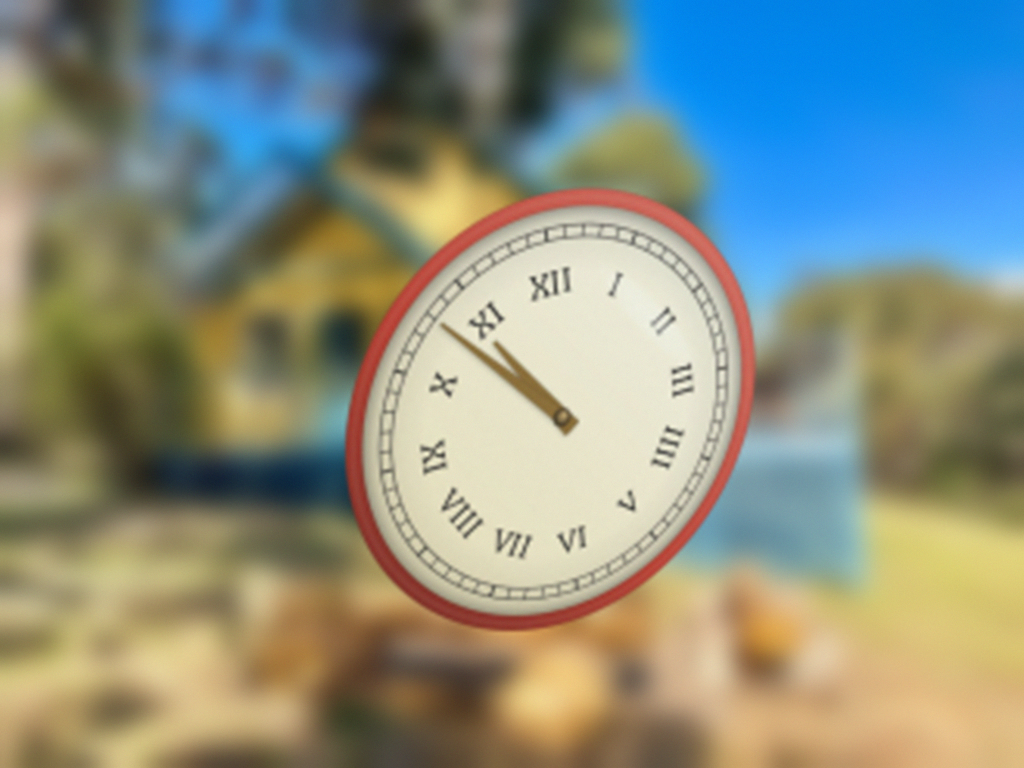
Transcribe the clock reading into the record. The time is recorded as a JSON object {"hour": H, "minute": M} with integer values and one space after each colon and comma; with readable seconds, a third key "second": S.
{"hour": 10, "minute": 53}
